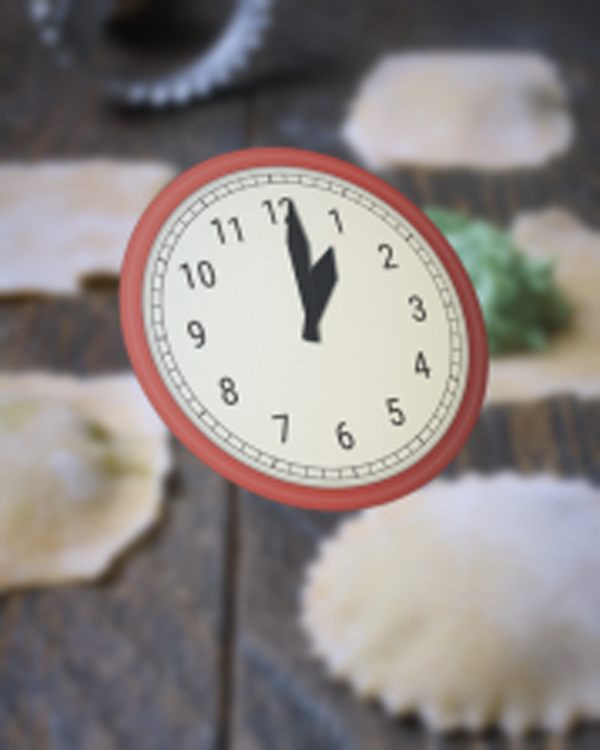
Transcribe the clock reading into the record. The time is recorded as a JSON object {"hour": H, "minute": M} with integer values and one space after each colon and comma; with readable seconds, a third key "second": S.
{"hour": 1, "minute": 1}
